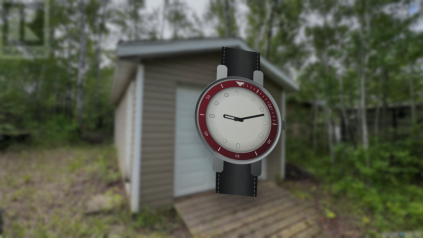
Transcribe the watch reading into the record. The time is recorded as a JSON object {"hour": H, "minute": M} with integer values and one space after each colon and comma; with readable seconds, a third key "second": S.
{"hour": 9, "minute": 12}
